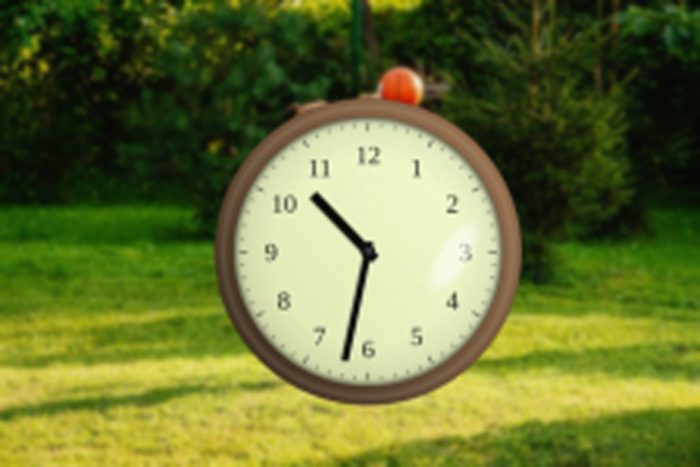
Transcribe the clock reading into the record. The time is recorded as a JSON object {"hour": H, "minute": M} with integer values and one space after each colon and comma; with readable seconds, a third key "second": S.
{"hour": 10, "minute": 32}
